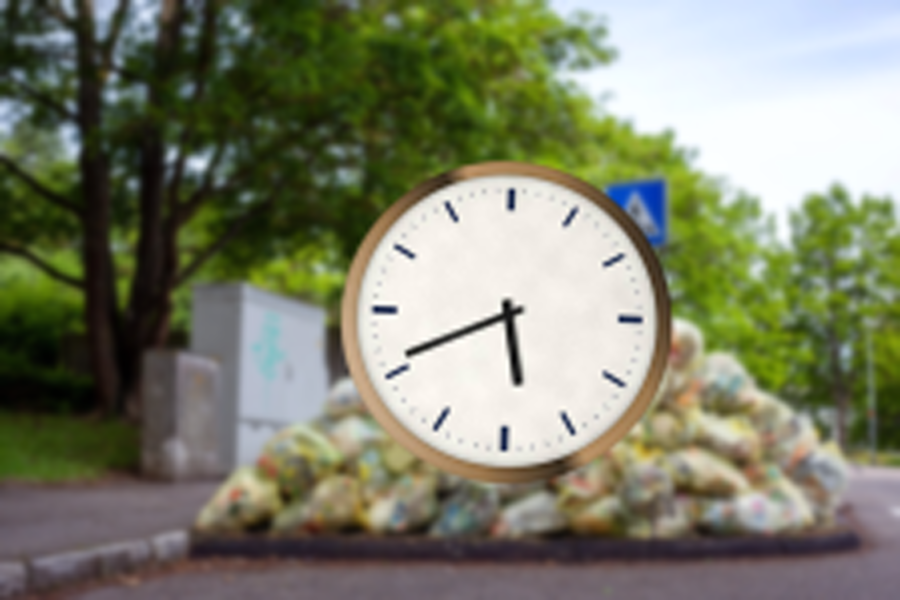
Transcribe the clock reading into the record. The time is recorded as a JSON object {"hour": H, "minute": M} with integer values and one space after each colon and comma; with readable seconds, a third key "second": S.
{"hour": 5, "minute": 41}
